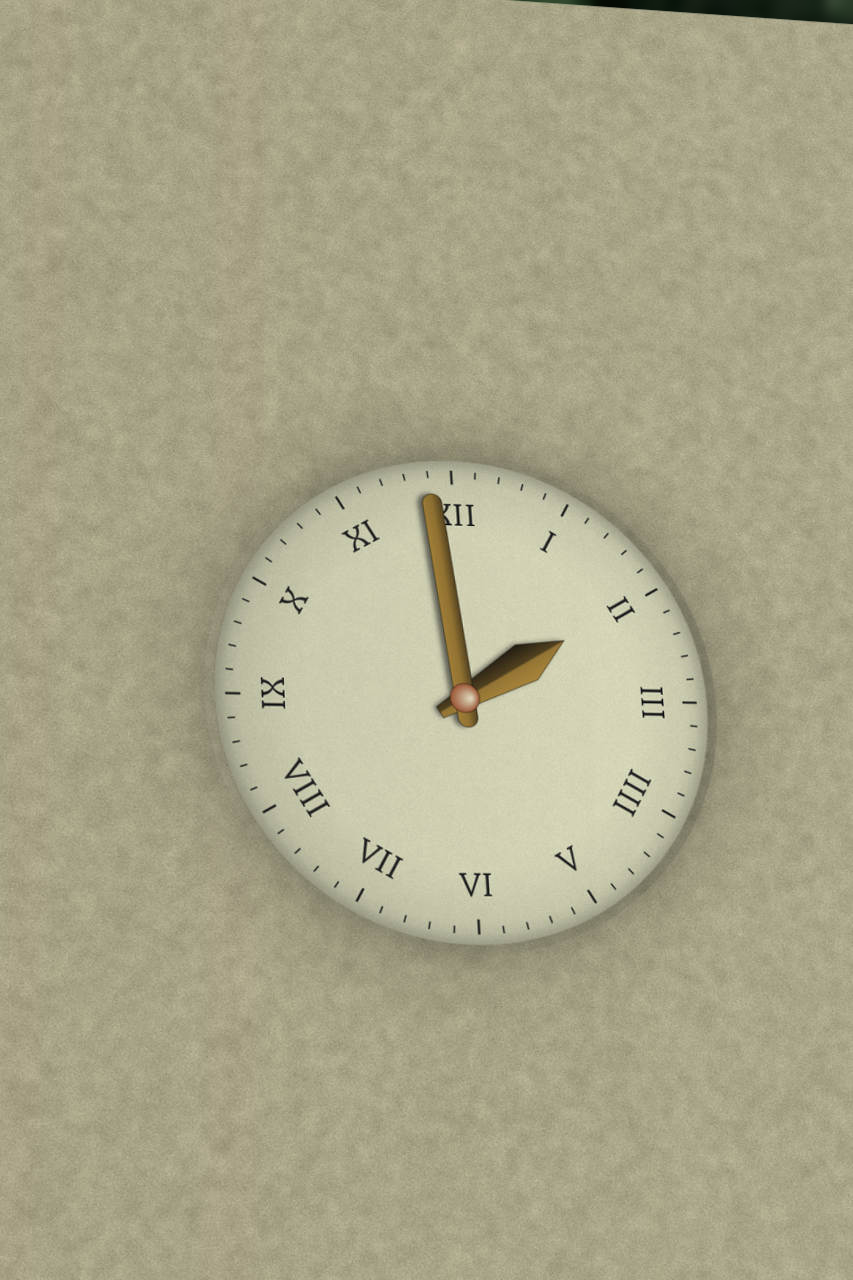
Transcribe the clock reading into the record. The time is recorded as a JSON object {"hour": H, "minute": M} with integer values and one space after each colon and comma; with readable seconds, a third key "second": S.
{"hour": 1, "minute": 59}
